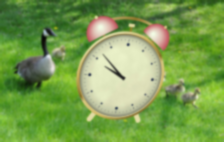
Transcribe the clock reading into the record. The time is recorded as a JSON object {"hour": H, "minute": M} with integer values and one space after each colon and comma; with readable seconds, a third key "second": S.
{"hour": 9, "minute": 52}
